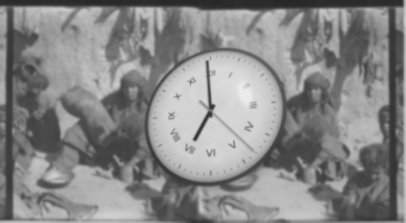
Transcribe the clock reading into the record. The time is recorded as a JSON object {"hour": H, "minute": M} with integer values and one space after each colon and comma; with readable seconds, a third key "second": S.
{"hour": 6, "minute": 59, "second": 23}
